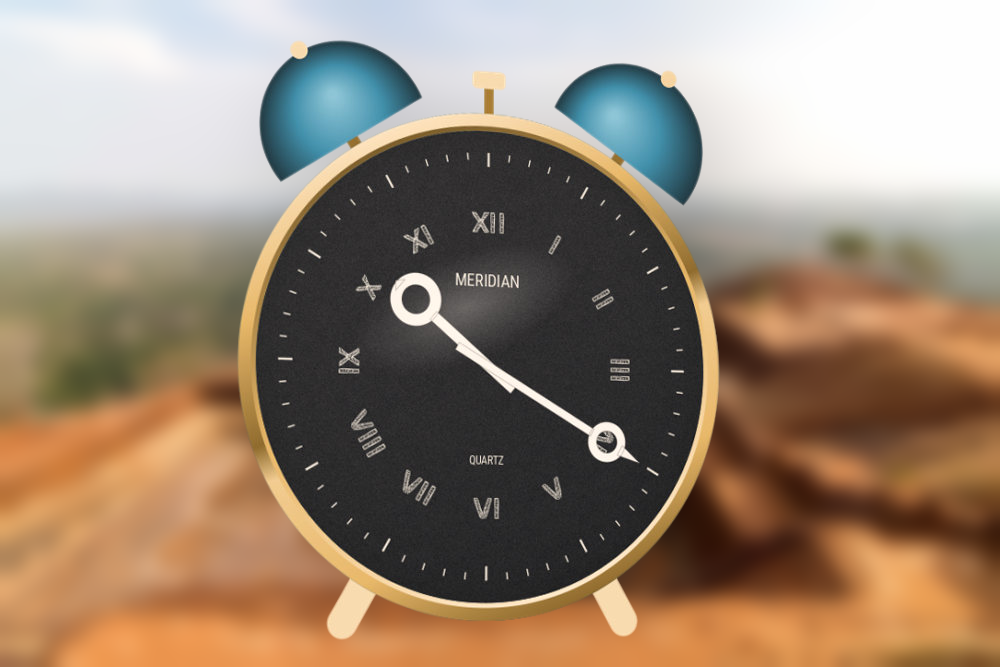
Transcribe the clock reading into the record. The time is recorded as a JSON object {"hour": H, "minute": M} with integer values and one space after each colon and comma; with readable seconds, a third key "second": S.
{"hour": 10, "minute": 20}
